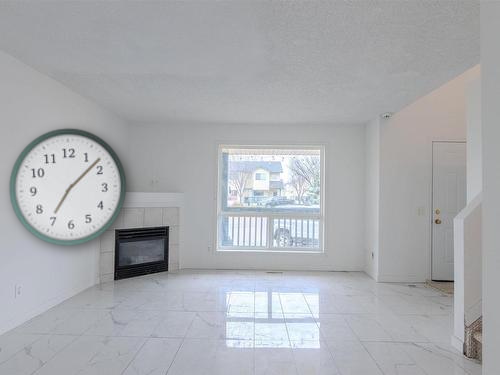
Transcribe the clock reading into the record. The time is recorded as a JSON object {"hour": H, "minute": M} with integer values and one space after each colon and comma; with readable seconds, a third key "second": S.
{"hour": 7, "minute": 8}
